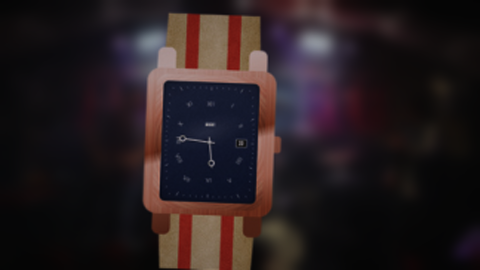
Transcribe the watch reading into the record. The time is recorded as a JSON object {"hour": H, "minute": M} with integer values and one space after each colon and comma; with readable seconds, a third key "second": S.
{"hour": 5, "minute": 46}
